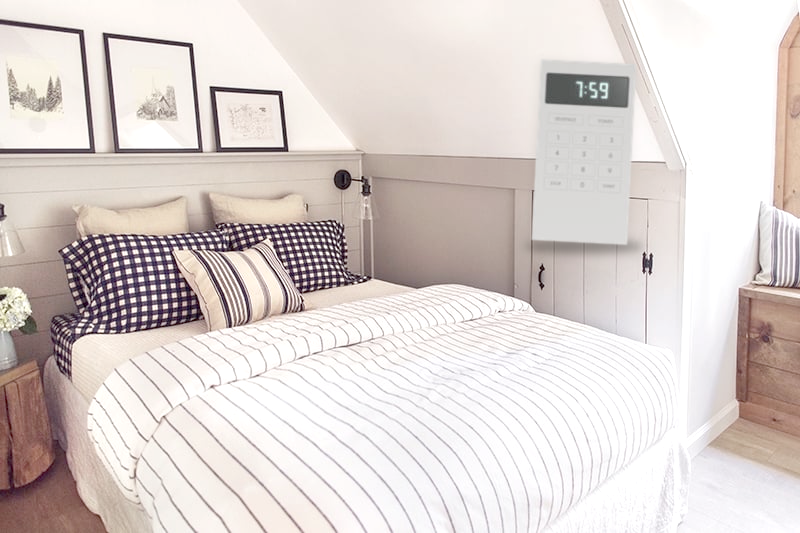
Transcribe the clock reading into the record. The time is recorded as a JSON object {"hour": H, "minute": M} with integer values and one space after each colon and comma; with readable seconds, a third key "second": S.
{"hour": 7, "minute": 59}
